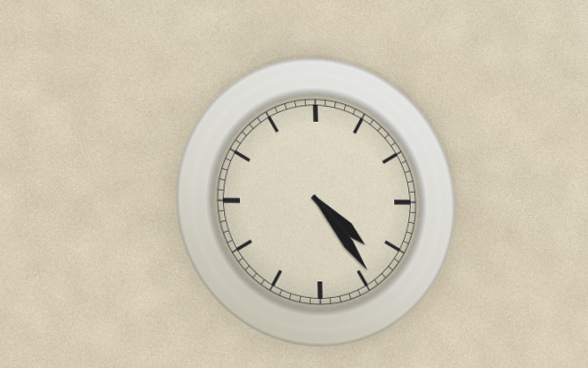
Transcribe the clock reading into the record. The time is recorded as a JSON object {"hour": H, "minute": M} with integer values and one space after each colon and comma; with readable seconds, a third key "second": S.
{"hour": 4, "minute": 24}
